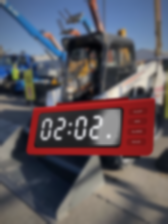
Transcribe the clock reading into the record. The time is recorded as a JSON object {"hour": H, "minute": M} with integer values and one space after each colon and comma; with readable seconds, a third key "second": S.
{"hour": 2, "minute": 2}
